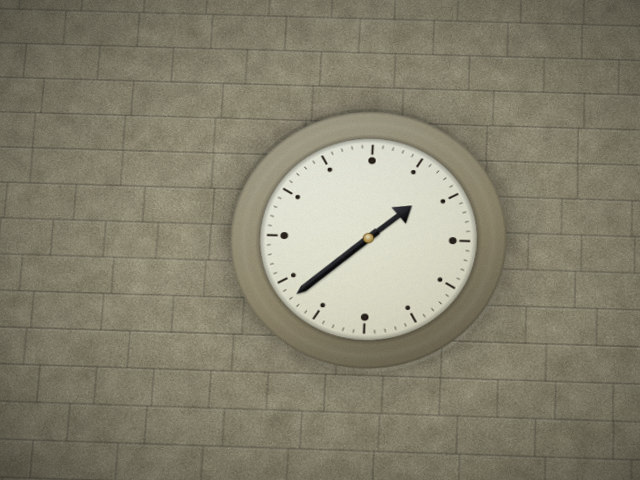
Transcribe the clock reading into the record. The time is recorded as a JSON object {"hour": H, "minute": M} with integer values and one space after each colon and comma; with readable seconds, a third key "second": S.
{"hour": 1, "minute": 38}
